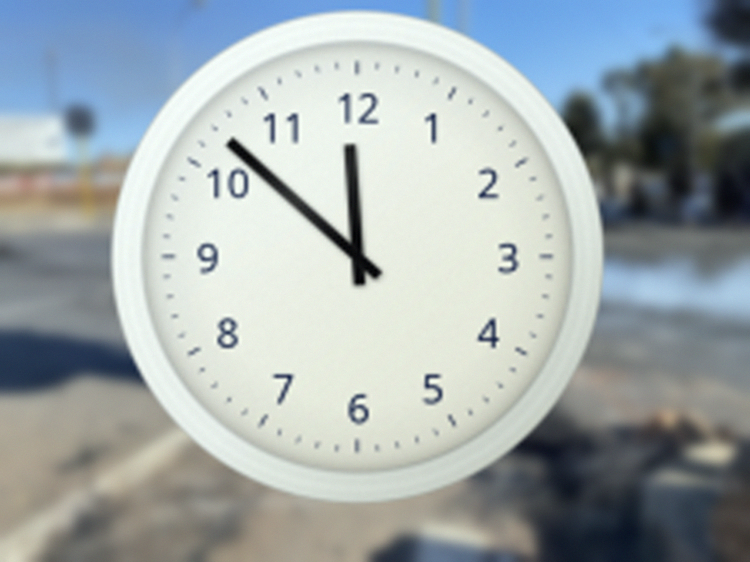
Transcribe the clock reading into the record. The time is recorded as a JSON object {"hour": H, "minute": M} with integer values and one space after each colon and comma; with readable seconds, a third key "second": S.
{"hour": 11, "minute": 52}
